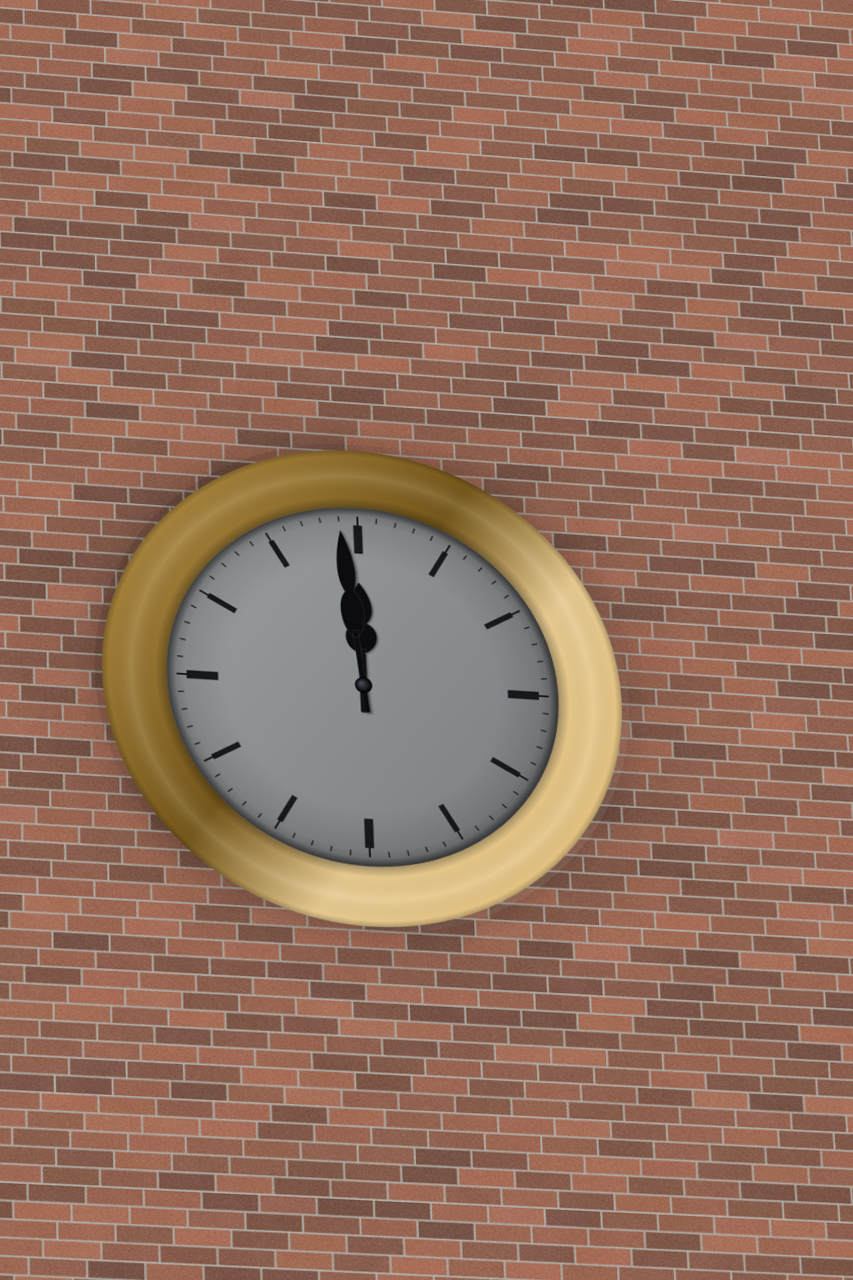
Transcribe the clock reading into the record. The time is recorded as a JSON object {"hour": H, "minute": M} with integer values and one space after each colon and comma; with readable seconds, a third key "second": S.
{"hour": 11, "minute": 59}
